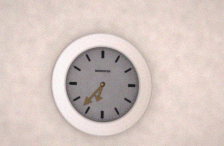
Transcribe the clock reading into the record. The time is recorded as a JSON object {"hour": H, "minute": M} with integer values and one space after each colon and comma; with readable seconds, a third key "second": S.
{"hour": 6, "minute": 37}
